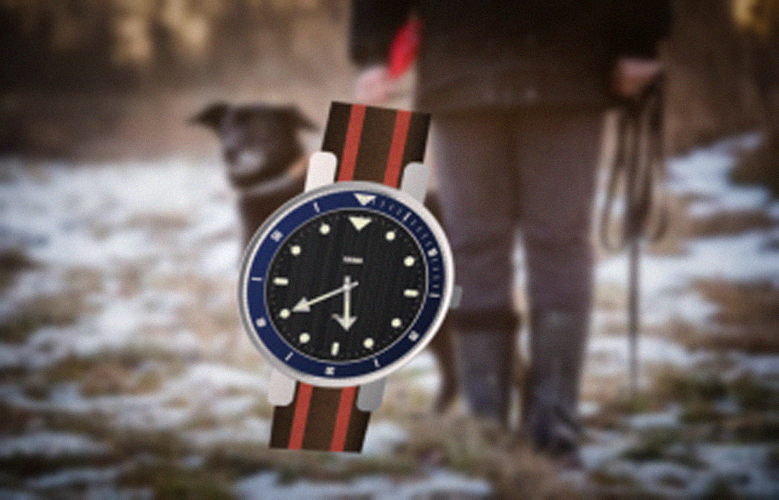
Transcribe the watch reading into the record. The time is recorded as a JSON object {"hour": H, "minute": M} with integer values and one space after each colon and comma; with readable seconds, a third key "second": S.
{"hour": 5, "minute": 40}
